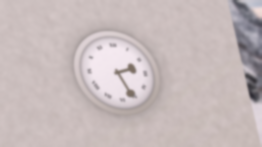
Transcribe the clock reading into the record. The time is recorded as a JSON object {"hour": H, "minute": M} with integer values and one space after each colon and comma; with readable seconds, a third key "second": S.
{"hour": 2, "minute": 26}
